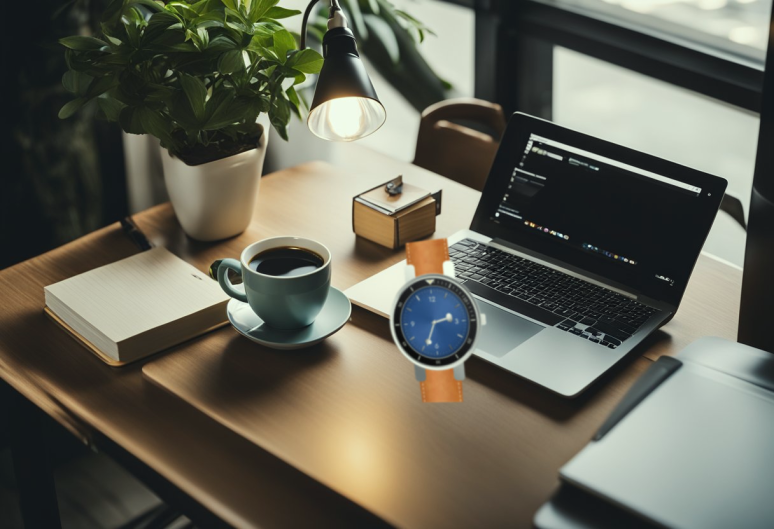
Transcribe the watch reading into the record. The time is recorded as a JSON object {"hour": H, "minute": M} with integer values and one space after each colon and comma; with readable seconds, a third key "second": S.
{"hour": 2, "minute": 34}
